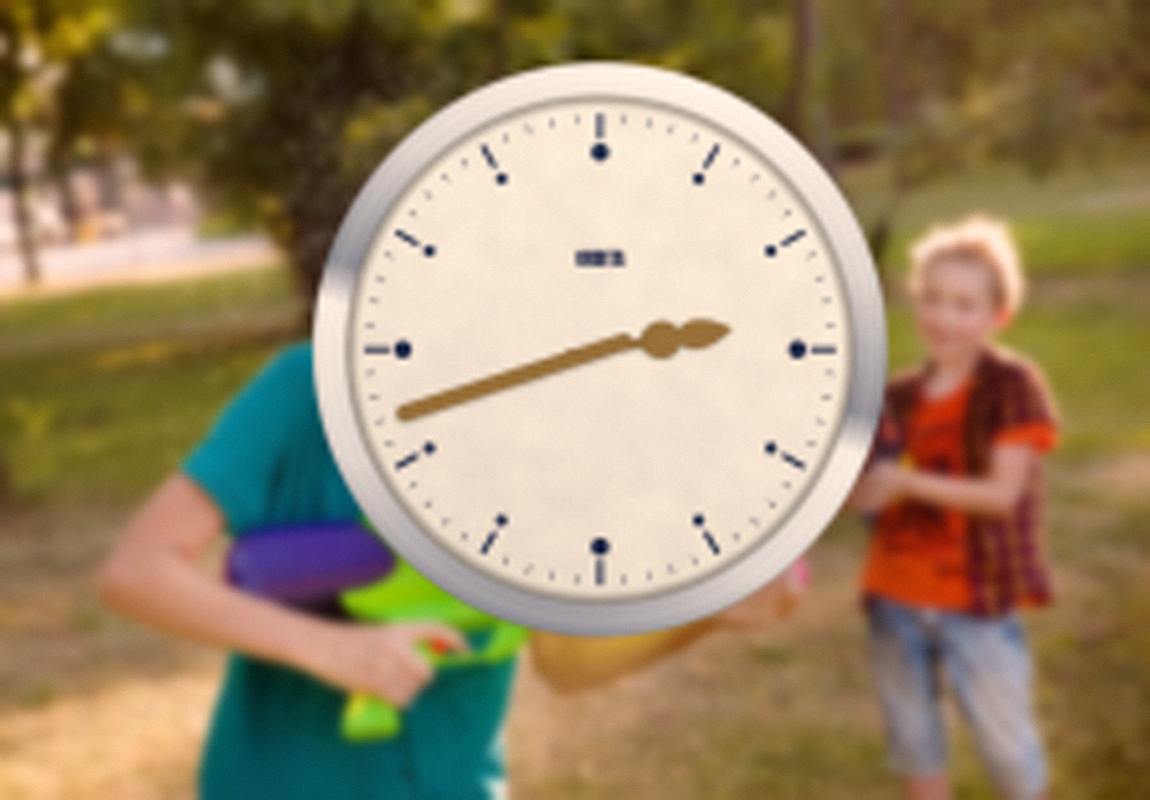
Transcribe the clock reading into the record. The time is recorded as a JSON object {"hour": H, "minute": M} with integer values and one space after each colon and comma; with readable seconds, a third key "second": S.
{"hour": 2, "minute": 42}
